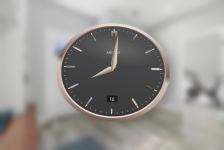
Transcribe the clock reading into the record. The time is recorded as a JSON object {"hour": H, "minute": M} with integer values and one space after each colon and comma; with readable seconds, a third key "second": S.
{"hour": 8, "minute": 1}
